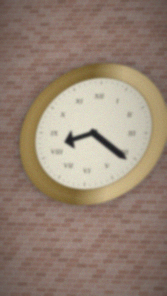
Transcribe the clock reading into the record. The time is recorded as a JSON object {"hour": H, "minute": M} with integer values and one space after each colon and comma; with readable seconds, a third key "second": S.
{"hour": 8, "minute": 21}
